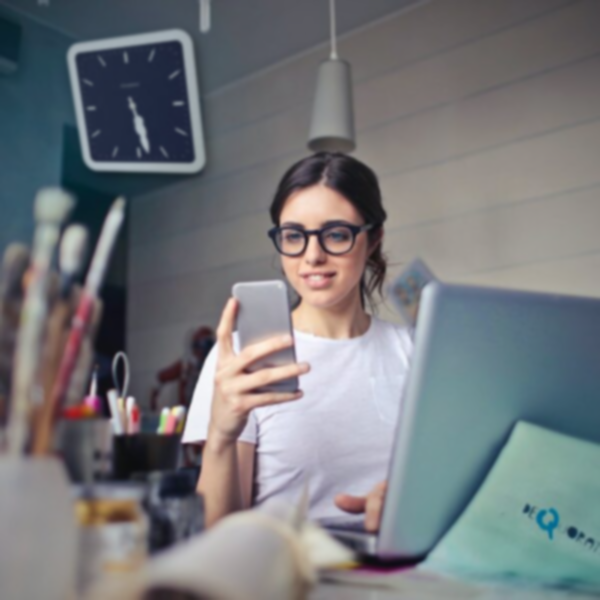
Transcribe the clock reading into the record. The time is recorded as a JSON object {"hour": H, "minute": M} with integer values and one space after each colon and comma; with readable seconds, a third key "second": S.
{"hour": 5, "minute": 28}
